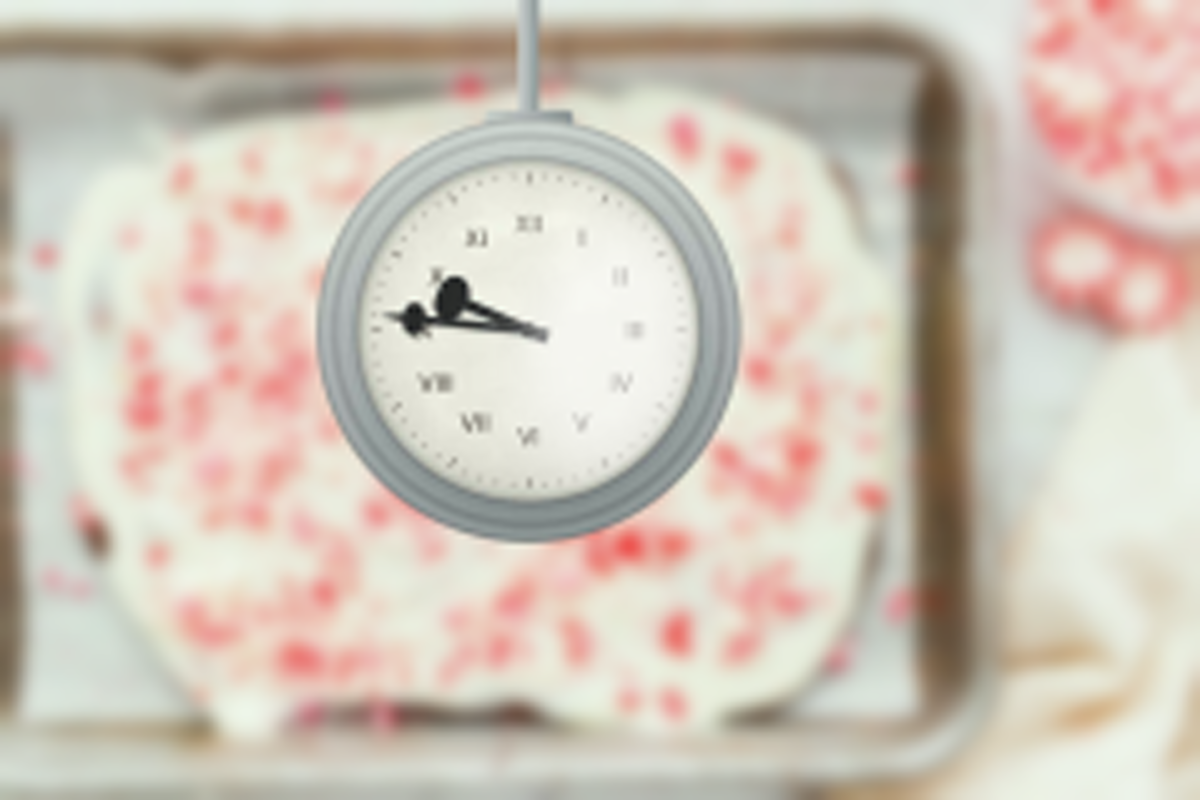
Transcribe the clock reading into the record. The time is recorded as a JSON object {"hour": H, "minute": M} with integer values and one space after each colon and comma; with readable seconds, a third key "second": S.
{"hour": 9, "minute": 46}
